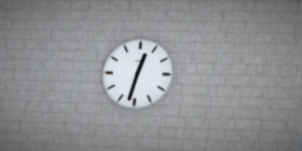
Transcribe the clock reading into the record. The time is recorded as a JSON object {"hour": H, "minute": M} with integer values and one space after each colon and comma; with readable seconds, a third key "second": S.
{"hour": 12, "minute": 32}
